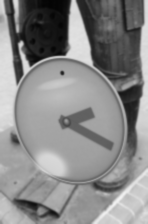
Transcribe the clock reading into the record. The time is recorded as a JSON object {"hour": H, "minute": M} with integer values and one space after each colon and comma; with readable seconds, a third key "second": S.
{"hour": 2, "minute": 19}
